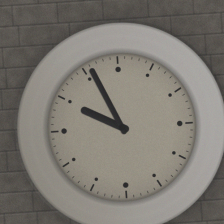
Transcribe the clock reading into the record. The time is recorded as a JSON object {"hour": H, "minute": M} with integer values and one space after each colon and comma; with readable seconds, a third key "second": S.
{"hour": 9, "minute": 56}
